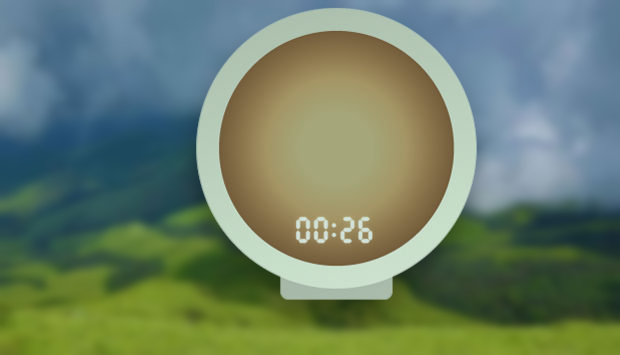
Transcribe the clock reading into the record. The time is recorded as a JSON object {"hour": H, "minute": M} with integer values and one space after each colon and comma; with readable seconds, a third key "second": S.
{"hour": 0, "minute": 26}
